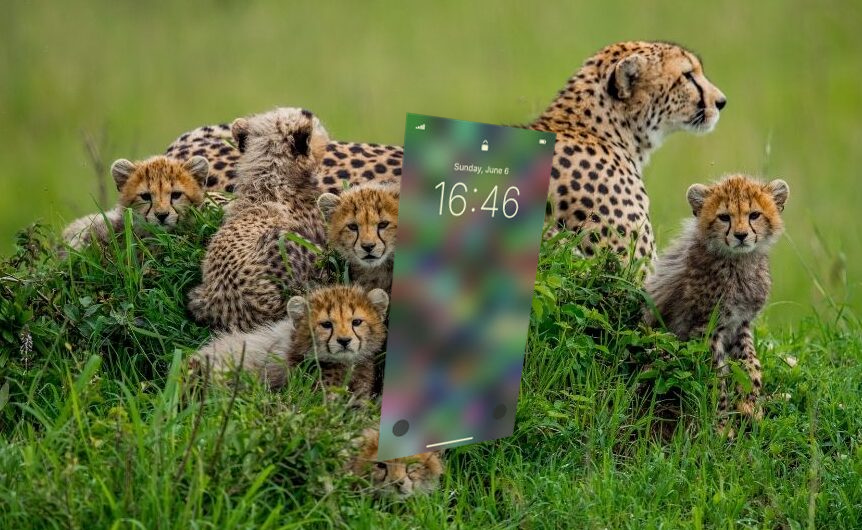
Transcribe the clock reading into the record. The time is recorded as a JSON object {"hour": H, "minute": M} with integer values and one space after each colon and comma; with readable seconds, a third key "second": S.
{"hour": 16, "minute": 46}
